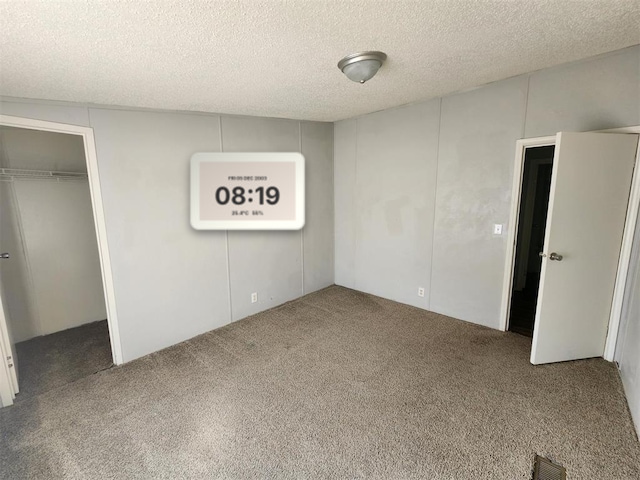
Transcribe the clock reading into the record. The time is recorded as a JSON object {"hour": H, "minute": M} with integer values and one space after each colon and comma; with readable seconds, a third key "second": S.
{"hour": 8, "minute": 19}
